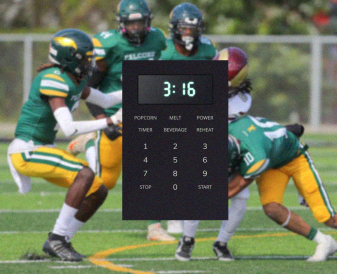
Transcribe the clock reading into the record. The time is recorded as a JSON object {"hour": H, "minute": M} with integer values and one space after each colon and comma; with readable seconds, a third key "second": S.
{"hour": 3, "minute": 16}
